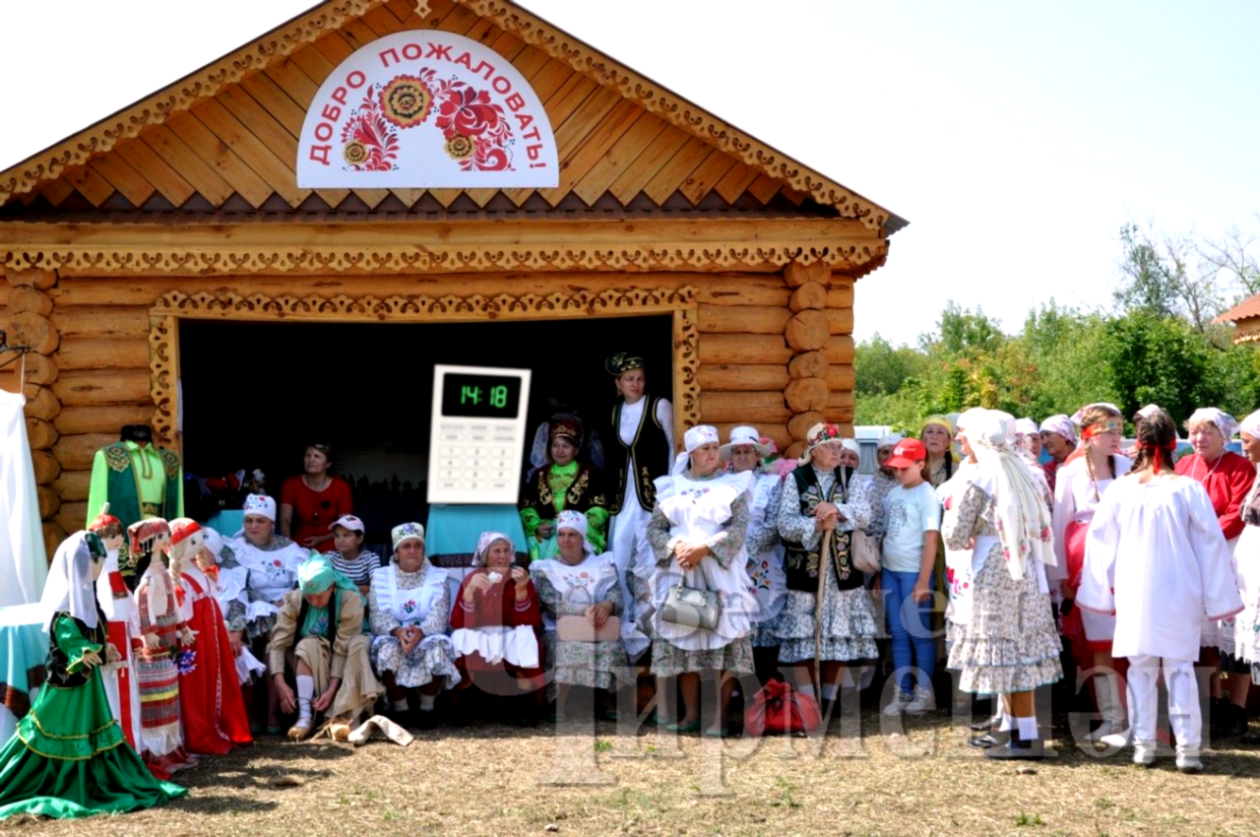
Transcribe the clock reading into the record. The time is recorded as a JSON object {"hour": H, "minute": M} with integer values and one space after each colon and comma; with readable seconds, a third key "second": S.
{"hour": 14, "minute": 18}
